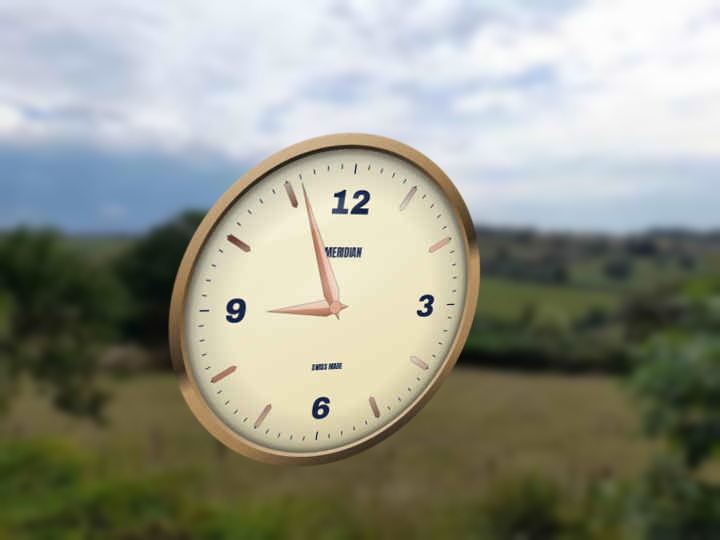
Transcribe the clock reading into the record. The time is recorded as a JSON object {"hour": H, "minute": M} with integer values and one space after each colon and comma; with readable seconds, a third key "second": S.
{"hour": 8, "minute": 56}
